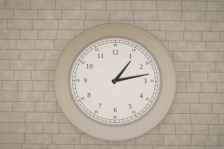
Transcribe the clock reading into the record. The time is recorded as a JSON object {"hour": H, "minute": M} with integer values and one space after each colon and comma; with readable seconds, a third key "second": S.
{"hour": 1, "minute": 13}
